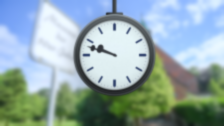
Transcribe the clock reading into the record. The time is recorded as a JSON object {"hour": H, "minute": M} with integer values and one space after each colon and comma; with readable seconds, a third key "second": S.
{"hour": 9, "minute": 48}
